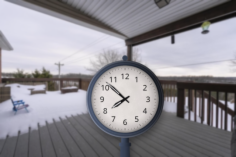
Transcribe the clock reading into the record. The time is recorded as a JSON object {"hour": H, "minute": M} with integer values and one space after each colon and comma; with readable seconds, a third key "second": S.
{"hour": 7, "minute": 52}
